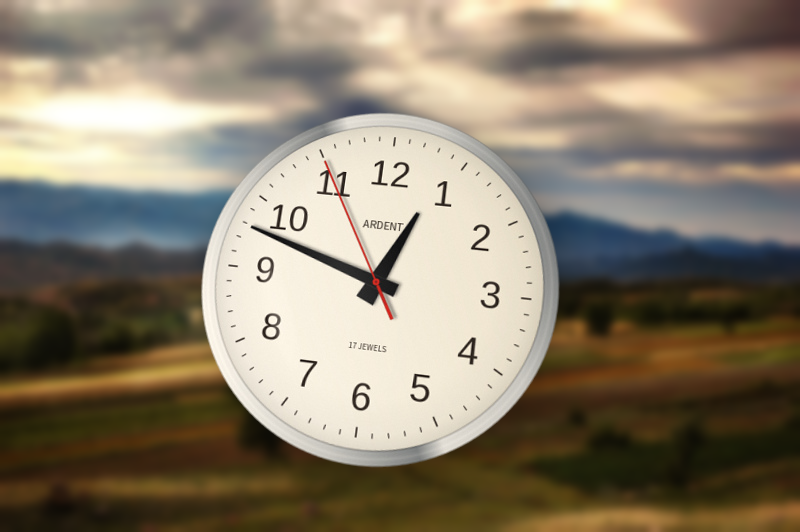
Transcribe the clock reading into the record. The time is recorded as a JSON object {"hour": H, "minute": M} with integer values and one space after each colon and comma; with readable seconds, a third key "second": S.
{"hour": 12, "minute": 47, "second": 55}
